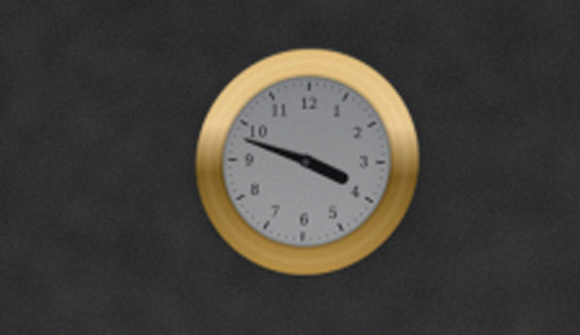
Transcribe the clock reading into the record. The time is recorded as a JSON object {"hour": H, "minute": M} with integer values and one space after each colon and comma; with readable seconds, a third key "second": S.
{"hour": 3, "minute": 48}
